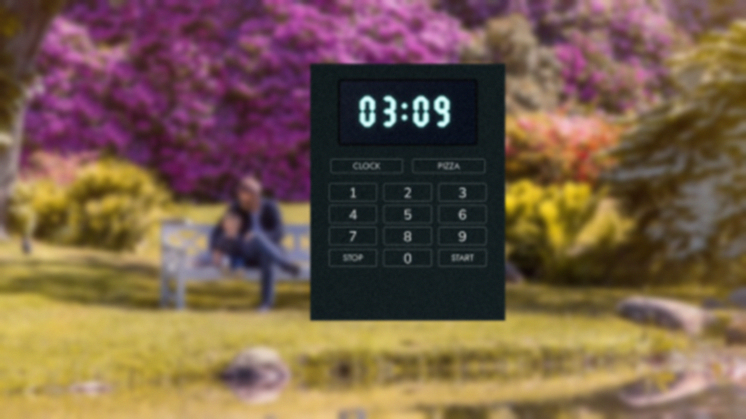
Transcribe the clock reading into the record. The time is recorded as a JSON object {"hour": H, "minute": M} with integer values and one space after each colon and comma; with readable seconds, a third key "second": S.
{"hour": 3, "minute": 9}
